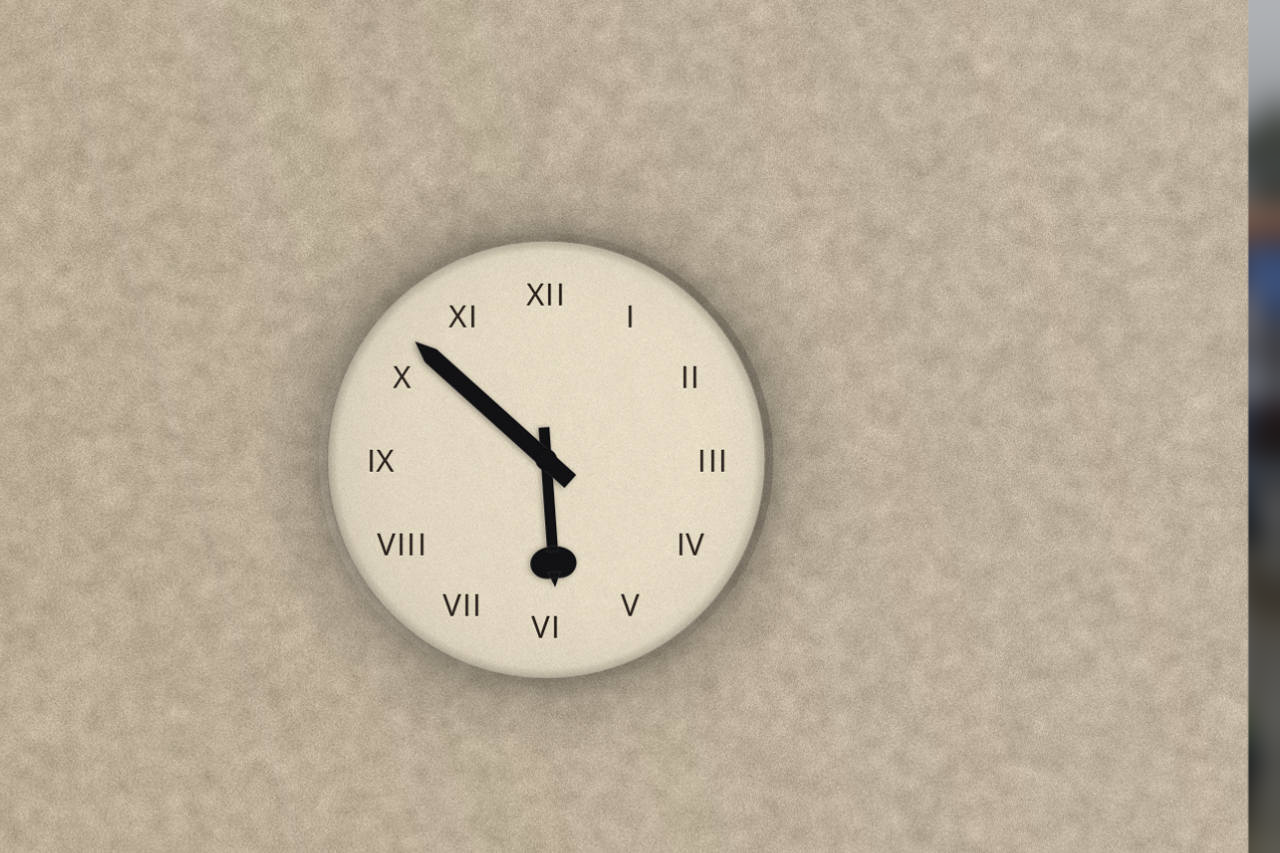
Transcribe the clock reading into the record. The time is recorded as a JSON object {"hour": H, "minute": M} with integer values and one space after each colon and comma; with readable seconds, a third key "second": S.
{"hour": 5, "minute": 52}
